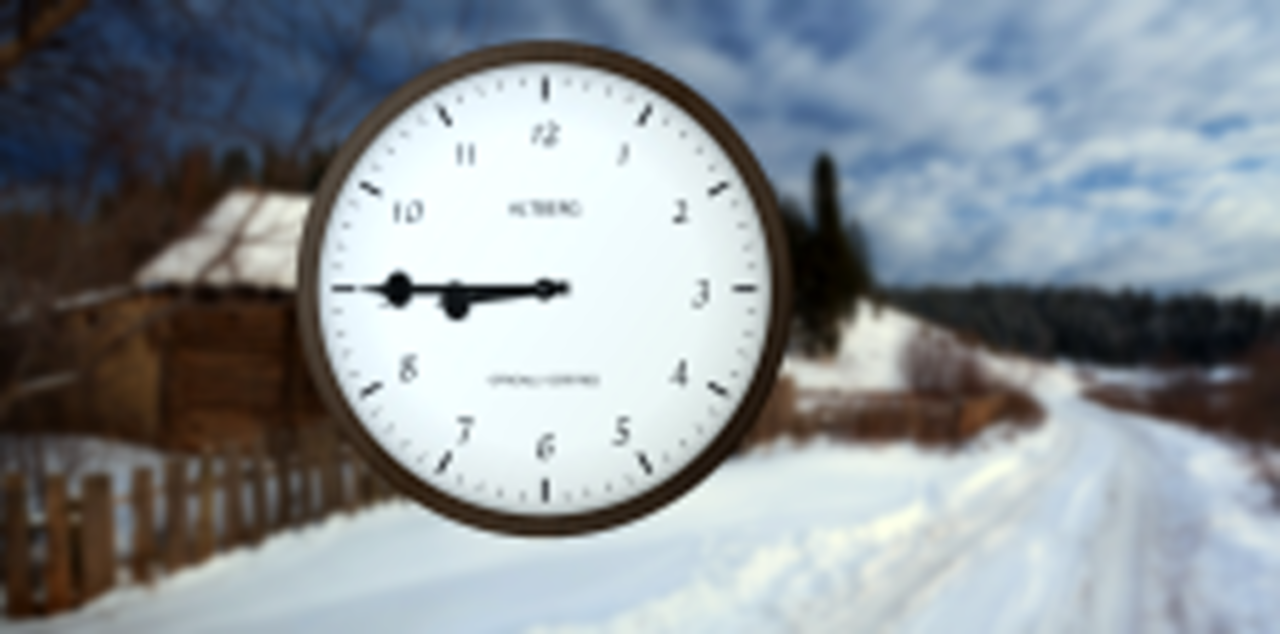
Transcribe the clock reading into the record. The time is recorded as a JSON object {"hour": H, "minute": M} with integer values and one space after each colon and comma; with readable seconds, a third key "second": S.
{"hour": 8, "minute": 45}
